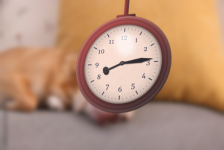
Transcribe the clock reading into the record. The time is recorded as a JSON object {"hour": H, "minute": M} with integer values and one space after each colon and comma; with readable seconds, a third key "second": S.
{"hour": 8, "minute": 14}
